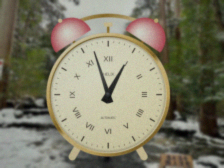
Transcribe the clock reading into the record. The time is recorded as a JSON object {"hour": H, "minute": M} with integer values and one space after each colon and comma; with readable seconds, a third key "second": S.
{"hour": 12, "minute": 57}
